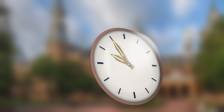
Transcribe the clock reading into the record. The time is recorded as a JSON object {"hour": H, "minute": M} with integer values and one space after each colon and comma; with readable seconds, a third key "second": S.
{"hour": 9, "minute": 55}
